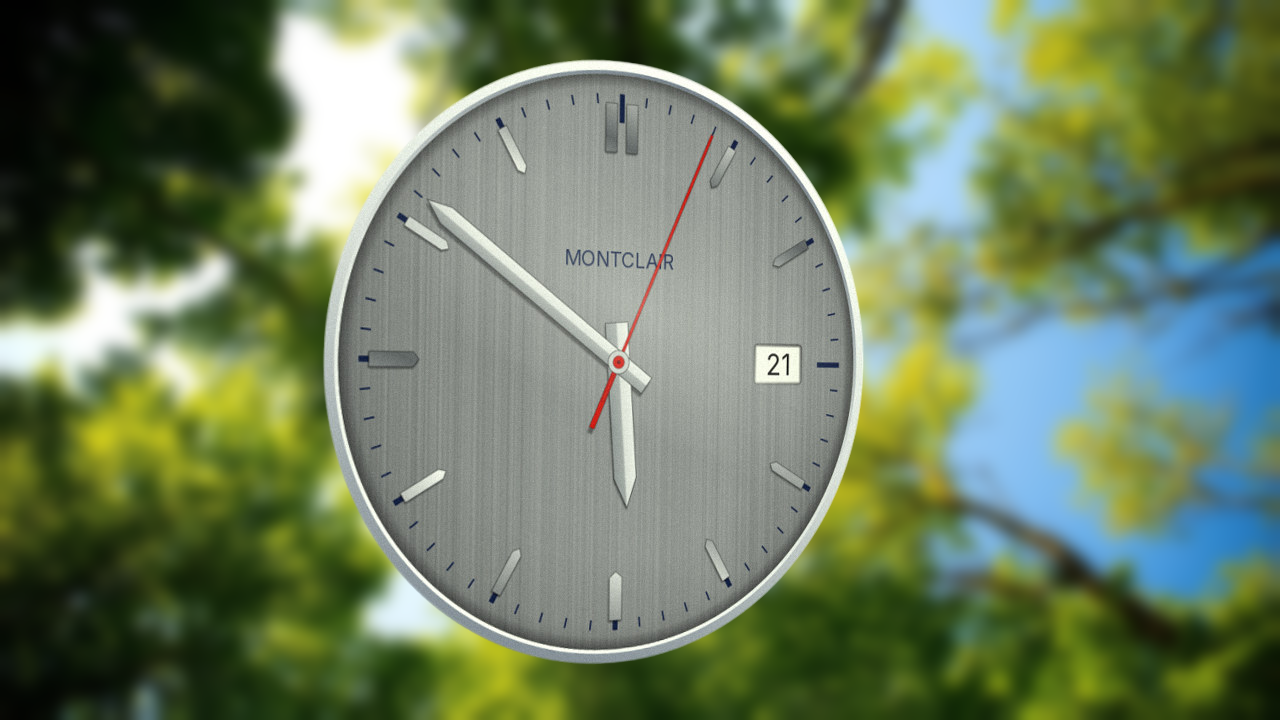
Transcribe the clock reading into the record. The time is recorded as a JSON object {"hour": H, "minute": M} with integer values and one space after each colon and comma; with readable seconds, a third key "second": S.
{"hour": 5, "minute": 51, "second": 4}
